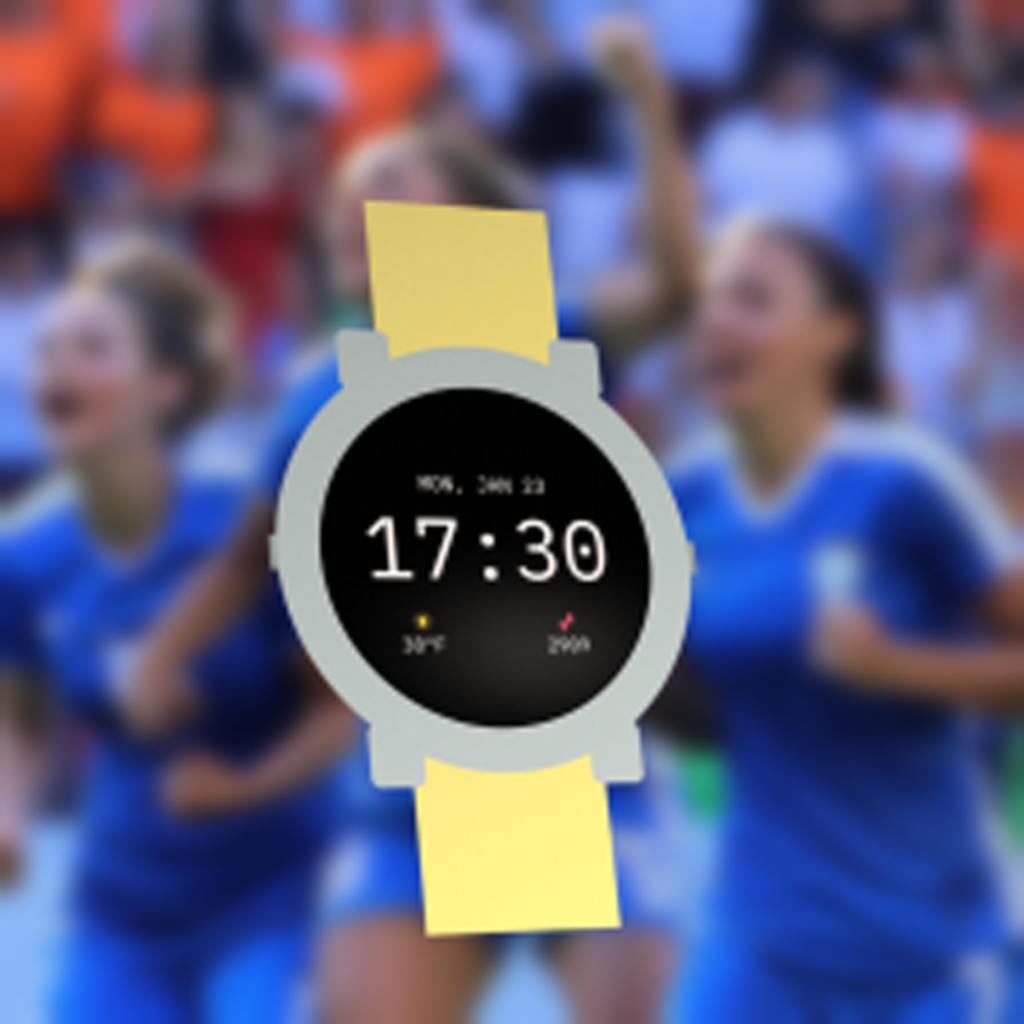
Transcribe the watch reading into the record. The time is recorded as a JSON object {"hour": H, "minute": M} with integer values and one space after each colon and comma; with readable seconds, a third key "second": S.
{"hour": 17, "minute": 30}
